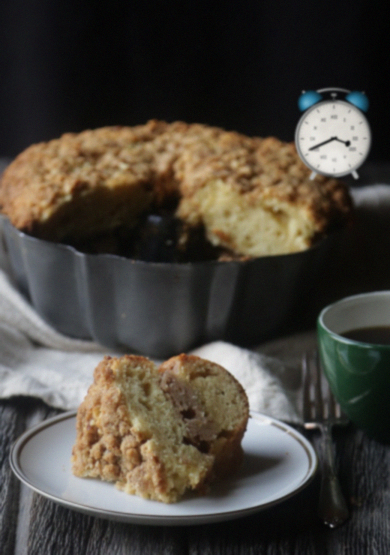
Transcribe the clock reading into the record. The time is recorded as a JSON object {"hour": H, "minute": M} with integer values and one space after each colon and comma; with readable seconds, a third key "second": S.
{"hour": 3, "minute": 41}
